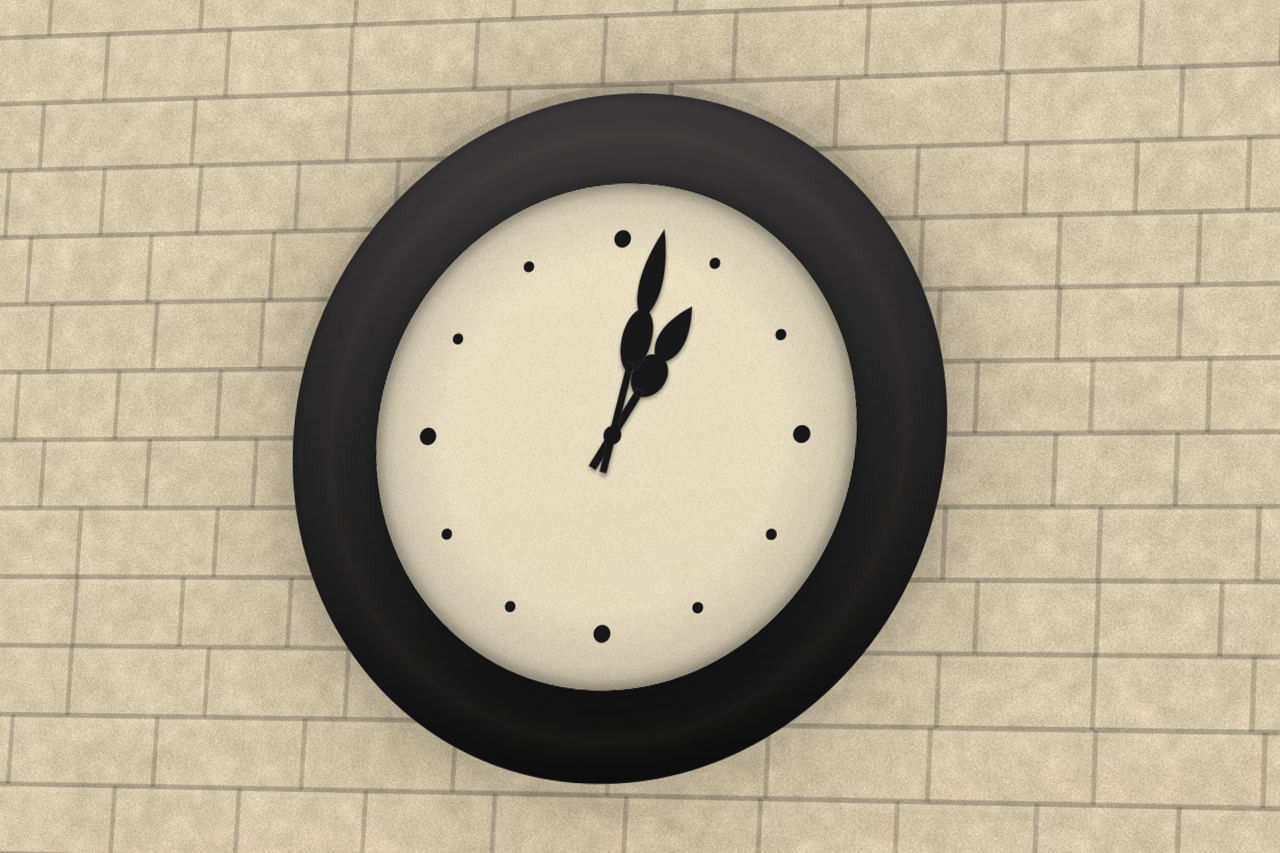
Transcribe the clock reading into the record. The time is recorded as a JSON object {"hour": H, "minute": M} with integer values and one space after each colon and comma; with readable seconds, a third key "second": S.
{"hour": 1, "minute": 2}
